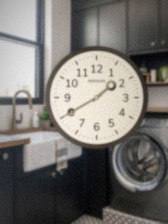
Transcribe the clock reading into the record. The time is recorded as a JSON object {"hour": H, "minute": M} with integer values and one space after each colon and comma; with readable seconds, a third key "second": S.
{"hour": 1, "minute": 40}
